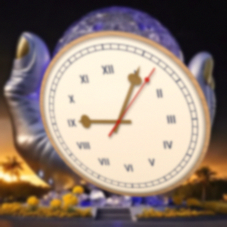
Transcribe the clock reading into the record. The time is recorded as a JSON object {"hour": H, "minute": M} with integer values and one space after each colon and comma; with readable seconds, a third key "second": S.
{"hour": 9, "minute": 5, "second": 7}
